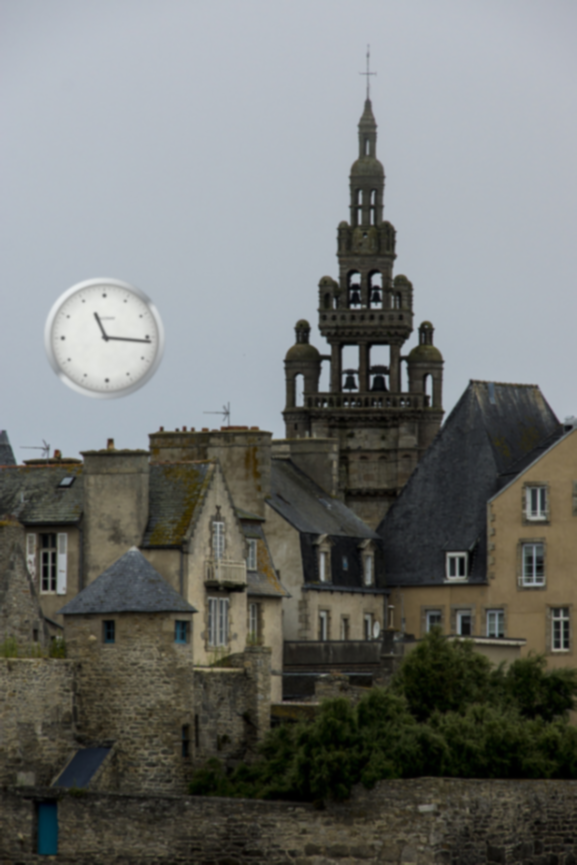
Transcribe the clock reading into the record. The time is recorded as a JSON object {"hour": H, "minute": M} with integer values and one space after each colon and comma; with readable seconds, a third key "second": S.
{"hour": 11, "minute": 16}
